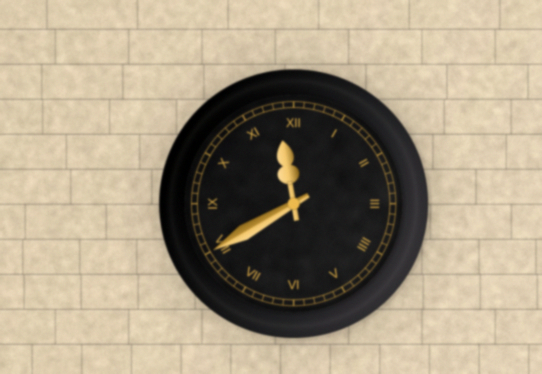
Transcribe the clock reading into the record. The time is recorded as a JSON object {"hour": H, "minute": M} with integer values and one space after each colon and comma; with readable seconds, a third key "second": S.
{"hour": 11, "minute": 40}
